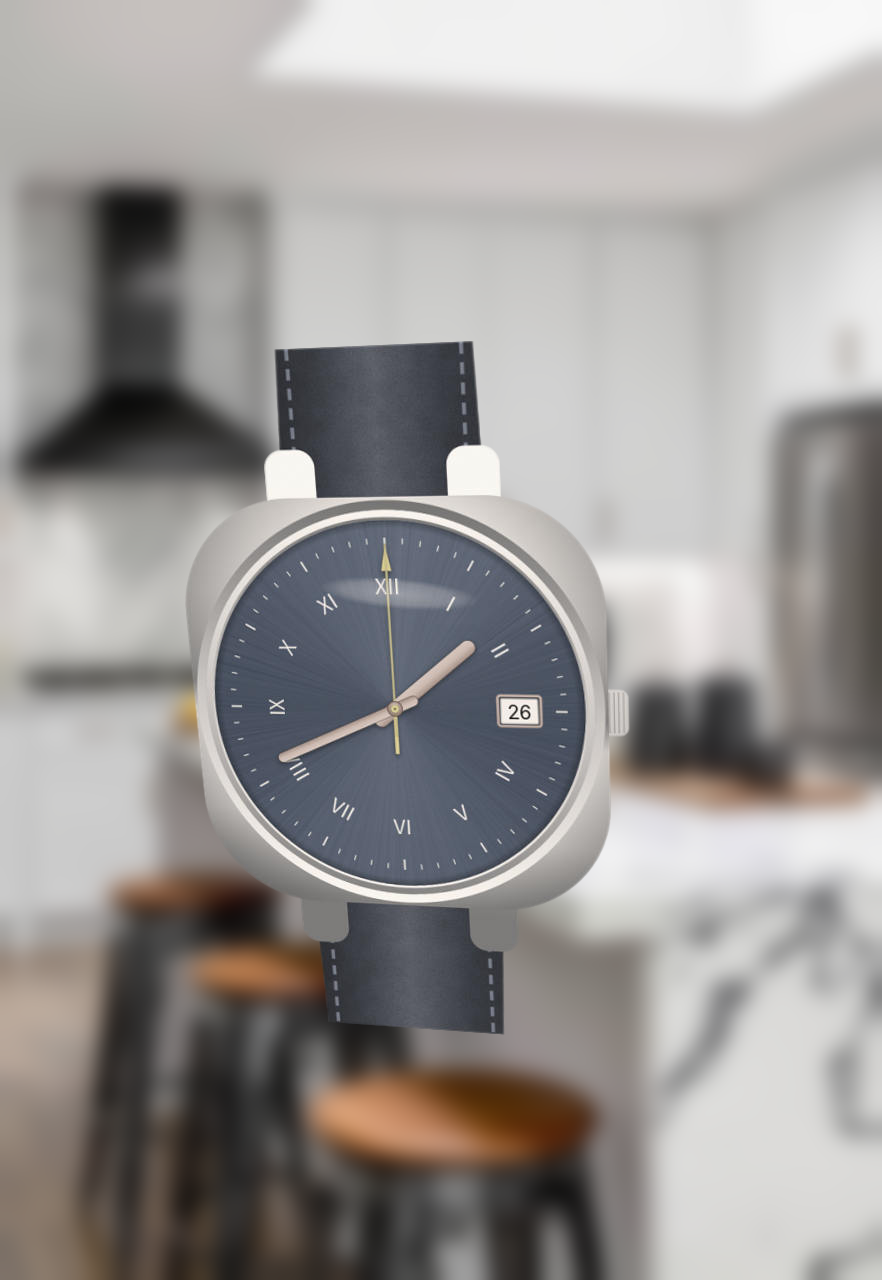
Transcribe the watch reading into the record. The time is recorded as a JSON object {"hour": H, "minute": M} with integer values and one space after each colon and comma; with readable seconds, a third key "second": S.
{"hour": 1, "minute": 41, "second": 0}
